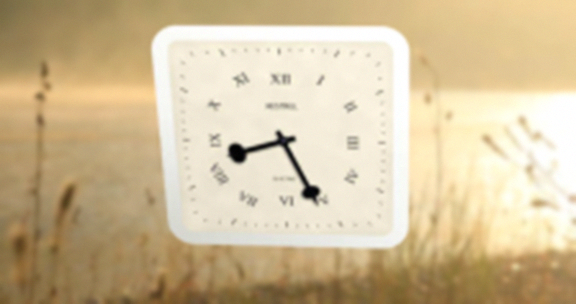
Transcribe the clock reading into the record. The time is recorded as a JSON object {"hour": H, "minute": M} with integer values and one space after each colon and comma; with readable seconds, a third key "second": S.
{"hour": 8, "minute": 26}
